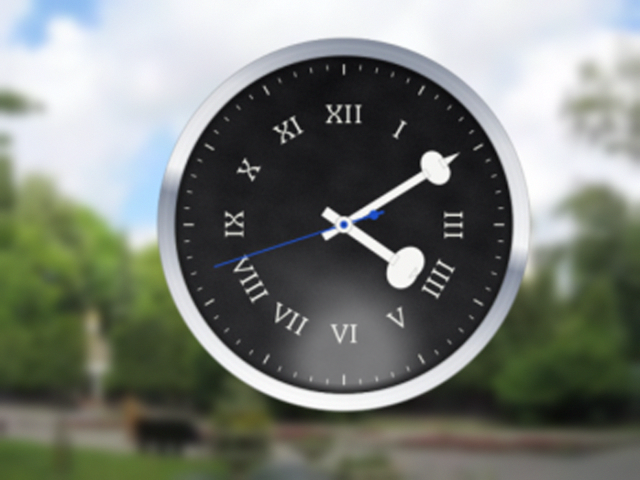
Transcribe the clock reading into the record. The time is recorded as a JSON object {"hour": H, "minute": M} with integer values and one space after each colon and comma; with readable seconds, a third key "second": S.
{"hour": 4, "minute": 9, "second": 42}
